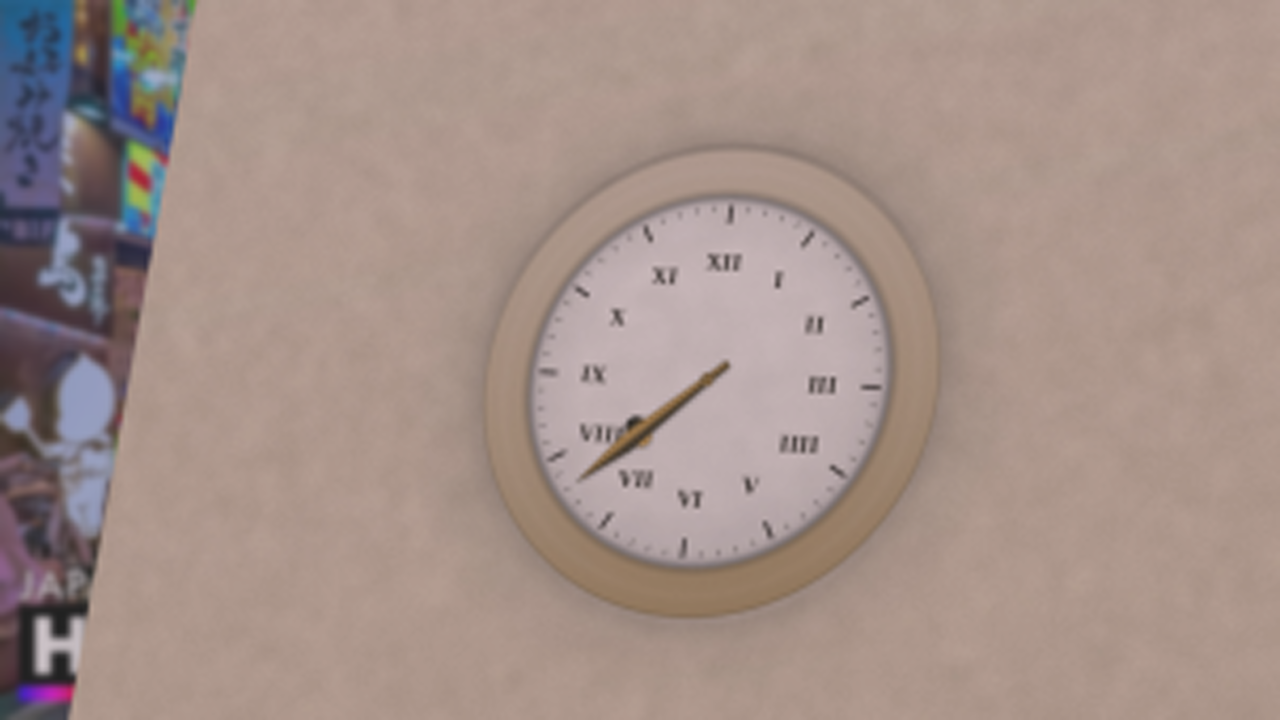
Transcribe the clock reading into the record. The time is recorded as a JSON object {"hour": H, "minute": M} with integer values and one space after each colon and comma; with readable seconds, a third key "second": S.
{"hour": 7, "minute": 38}
